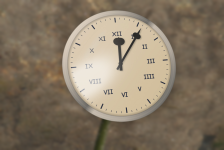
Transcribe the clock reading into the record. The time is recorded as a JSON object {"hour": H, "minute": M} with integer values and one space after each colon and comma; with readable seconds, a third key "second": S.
{"hour": 12, "minute": 6}
